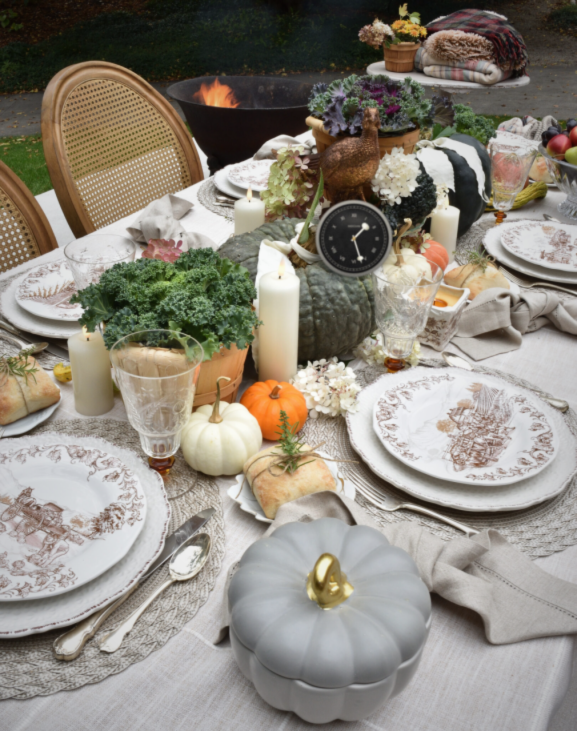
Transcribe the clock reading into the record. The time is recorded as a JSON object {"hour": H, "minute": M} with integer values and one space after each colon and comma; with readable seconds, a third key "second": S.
{"hour": 1, "minute": 27}
